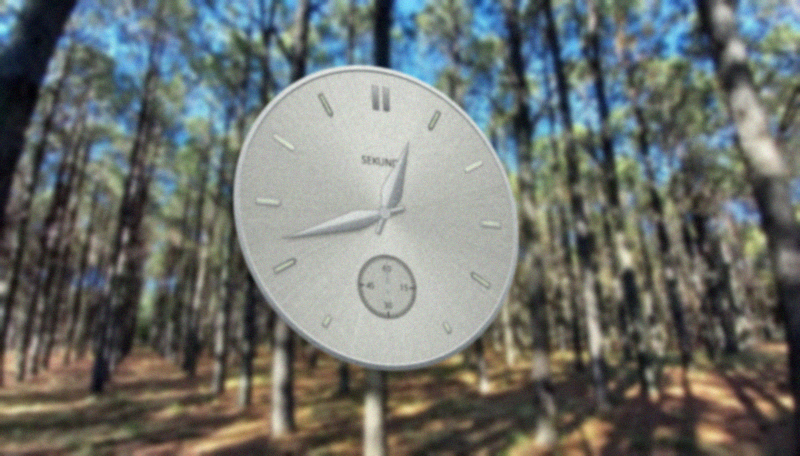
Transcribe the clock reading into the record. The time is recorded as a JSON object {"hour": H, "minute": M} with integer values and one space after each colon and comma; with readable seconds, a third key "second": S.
{"hour": 12, "minute": 42}
